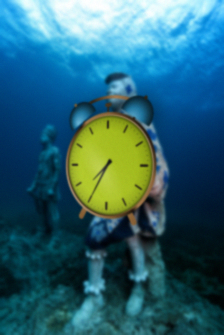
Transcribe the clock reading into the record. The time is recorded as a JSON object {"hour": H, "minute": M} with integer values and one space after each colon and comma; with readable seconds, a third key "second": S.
{"hour": 7, "minute": 35}
